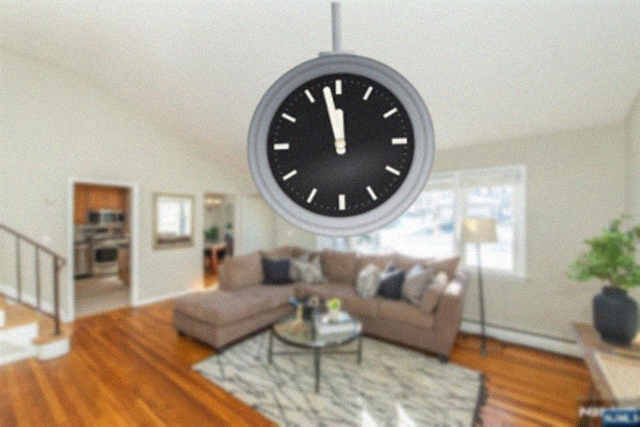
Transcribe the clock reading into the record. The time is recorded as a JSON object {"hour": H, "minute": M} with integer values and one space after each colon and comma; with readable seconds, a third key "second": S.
{"hour": 11, "minute": 58}
